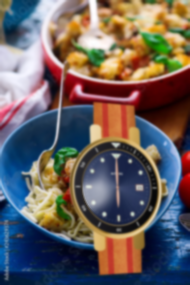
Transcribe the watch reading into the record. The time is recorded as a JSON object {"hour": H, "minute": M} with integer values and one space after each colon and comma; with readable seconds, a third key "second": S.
{"hour": 6, "minute": 0}
